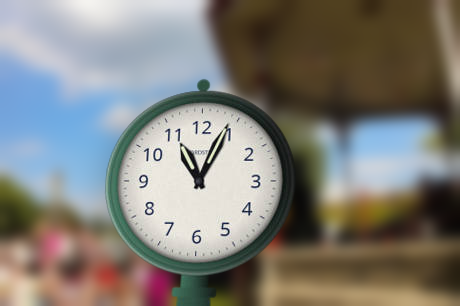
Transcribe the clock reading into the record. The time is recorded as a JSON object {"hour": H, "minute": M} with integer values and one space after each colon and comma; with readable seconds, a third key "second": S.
{"hour": 11, "minute": 4}
